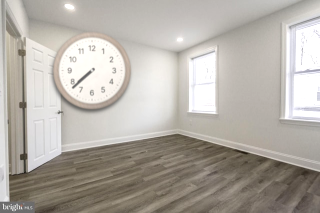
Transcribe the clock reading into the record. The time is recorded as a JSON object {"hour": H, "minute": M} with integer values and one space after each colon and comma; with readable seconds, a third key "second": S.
{"hour": 7, "minute": 38}
